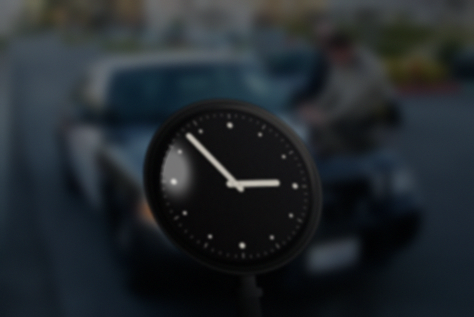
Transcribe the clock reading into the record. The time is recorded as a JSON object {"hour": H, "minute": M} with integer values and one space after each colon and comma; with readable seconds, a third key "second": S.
{"hour": 2, "minute": 53}
